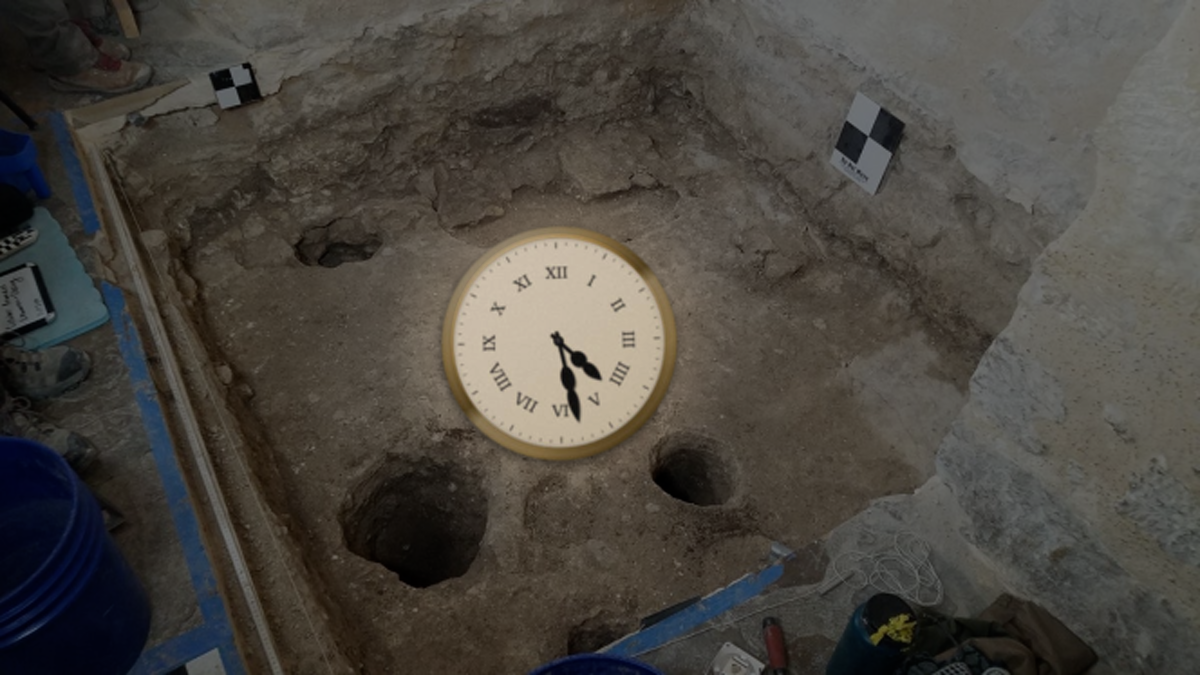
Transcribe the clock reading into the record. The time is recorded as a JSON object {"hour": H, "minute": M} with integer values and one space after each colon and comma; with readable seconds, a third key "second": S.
{"hour": 4, "minute": 28}
